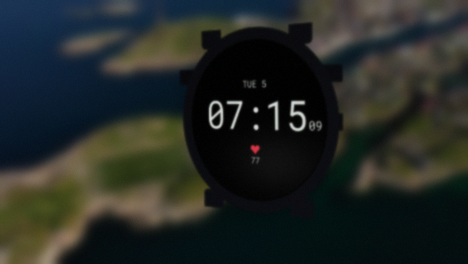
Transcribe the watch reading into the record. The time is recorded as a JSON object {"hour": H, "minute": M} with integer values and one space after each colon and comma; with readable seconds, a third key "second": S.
{"hour": 7, "minute": 15, "second": 9}
